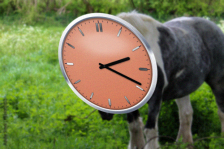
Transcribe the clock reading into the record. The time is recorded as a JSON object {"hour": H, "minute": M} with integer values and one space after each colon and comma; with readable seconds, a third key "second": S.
{"hour": 2, "minute": 19}
